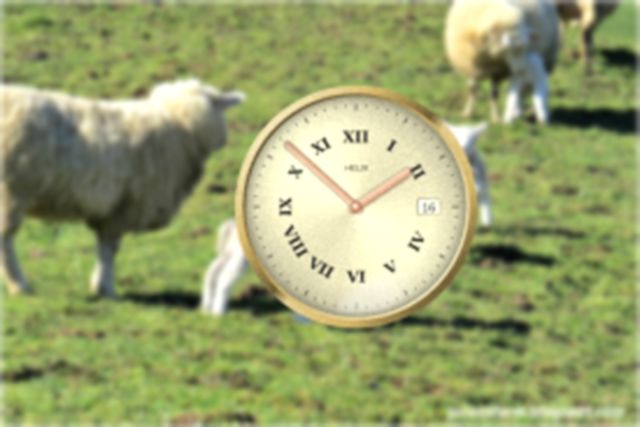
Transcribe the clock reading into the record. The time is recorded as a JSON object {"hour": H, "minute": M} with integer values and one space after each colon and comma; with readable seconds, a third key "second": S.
{"hour": 1, "minute": 52}
